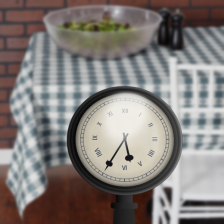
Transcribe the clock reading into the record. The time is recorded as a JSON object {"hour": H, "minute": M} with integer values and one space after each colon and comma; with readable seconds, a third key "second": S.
{"hour": 5, "minute": 35}
